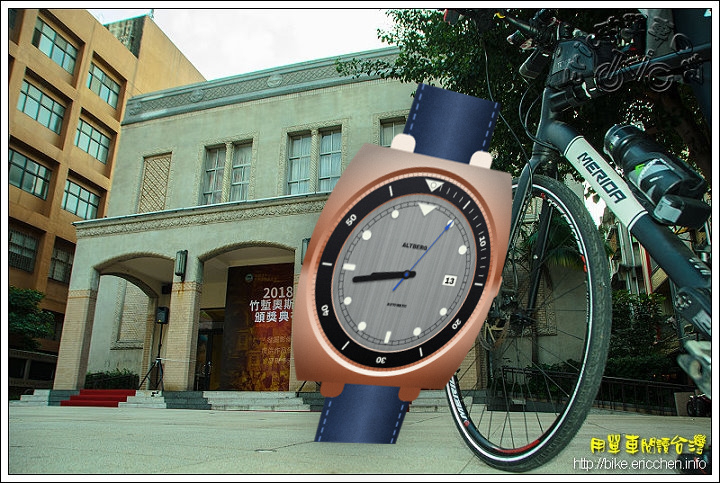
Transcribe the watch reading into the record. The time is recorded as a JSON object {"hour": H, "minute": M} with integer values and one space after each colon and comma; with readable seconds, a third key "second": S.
{"hour": 8, "minute": 43, "second": 5}
